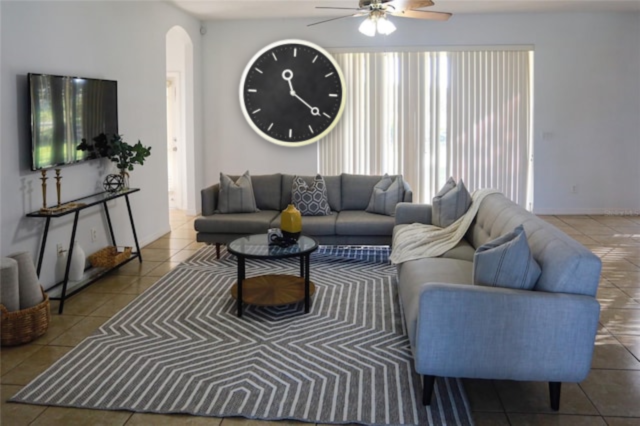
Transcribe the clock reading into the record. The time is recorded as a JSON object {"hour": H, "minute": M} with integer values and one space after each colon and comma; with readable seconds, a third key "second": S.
{"hour": 11, "minute": 21}
